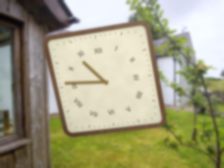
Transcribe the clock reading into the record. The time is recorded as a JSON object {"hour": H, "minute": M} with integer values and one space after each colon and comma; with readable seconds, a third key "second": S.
{"hour": 10, "minute": 46}
